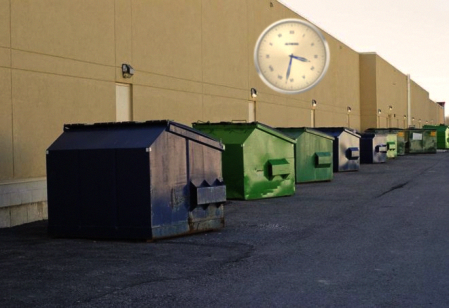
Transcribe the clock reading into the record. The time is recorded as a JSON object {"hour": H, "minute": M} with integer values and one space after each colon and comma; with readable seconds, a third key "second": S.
{"hour": 3, "minute": 32}
